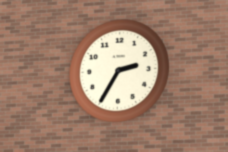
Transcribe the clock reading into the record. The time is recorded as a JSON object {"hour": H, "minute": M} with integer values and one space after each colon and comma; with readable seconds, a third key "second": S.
{"hour": 2, "minute": 35}
